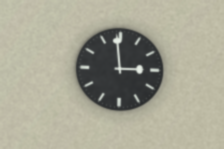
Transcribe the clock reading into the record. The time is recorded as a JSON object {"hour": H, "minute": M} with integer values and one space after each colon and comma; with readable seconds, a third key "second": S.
{"hour": 2, "minute": 59}
